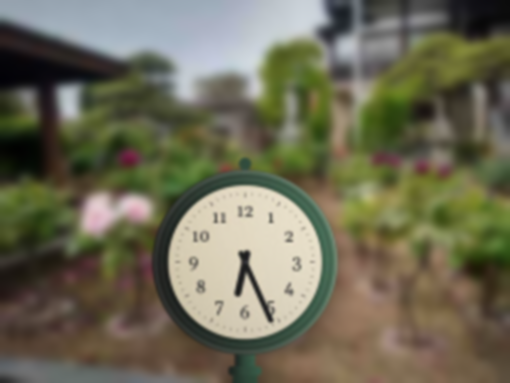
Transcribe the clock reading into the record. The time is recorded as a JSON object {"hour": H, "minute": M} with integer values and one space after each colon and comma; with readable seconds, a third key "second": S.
{"hour": 6, "minute": 26}
